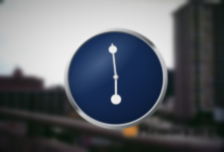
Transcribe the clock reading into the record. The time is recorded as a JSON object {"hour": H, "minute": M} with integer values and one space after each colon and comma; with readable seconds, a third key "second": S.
{"hour": 5, "minute": 59}
